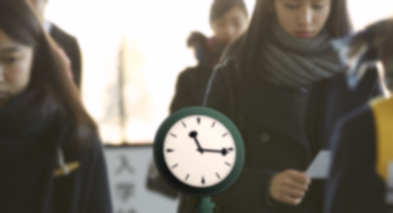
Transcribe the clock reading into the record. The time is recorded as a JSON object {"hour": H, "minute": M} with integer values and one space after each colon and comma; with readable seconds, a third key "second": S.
{"hour": 11, "minute": 16}
